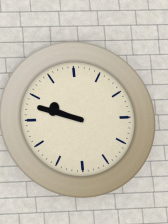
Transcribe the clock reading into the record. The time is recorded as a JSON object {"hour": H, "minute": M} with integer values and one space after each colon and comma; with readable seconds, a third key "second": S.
{"hour": 9, "minute": 48}
